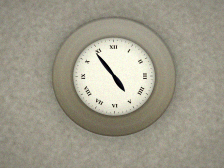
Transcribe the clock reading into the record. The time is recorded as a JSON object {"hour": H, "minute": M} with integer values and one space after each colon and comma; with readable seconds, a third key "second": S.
{"hour": 4, "minute": 54}
